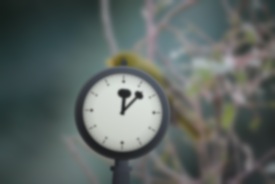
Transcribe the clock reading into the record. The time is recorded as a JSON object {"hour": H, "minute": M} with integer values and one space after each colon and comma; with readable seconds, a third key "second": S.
{"hour": 12, "minute": 7}
